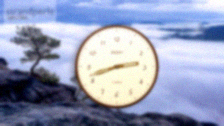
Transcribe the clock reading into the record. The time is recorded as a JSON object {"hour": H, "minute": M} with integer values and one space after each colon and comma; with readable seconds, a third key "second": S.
{"hour": 2, "minute": 42}
